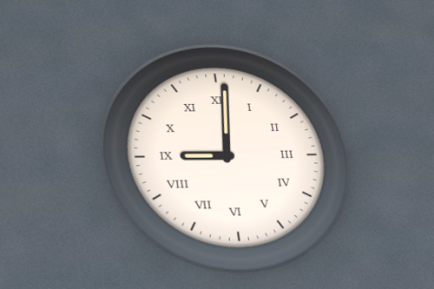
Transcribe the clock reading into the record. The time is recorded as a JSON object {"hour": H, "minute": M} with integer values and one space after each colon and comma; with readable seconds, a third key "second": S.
{"hour": 9, "minute": 1}
